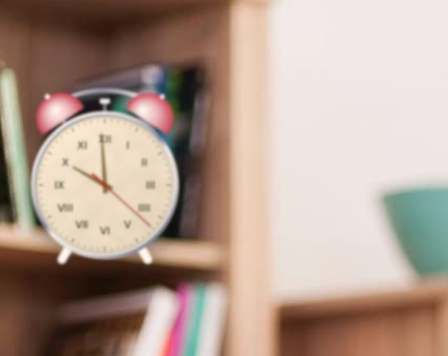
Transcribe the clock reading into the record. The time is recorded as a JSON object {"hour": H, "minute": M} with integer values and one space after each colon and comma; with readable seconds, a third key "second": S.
{"hour": 9, "minute": 59, "second": 22}
